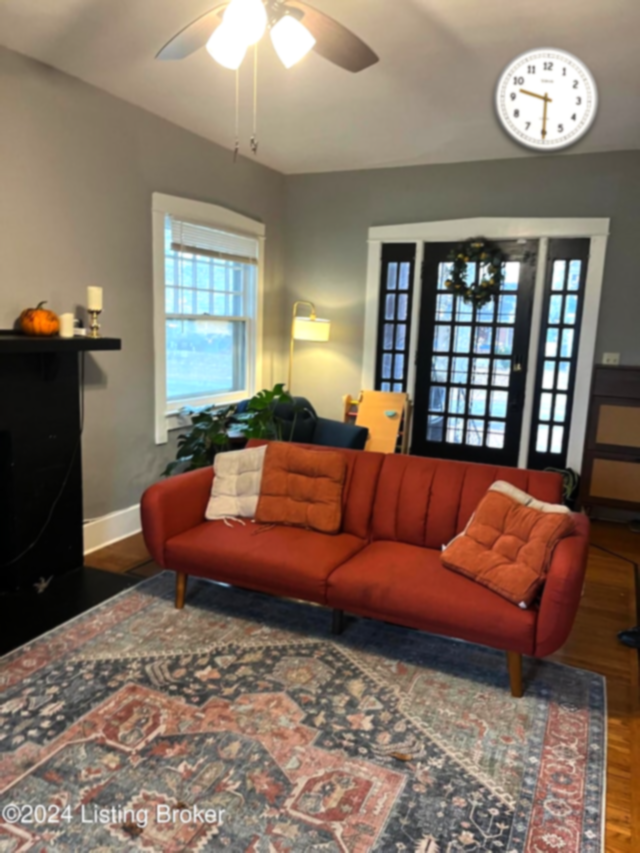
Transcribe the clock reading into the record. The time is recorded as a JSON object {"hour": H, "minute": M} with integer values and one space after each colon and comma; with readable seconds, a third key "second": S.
{"hour": 9, "minute": 30}
